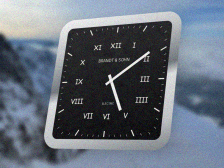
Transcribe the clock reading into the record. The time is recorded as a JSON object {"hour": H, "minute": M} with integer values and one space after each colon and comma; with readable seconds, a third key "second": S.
{"hour": 5, "minute": 9}
